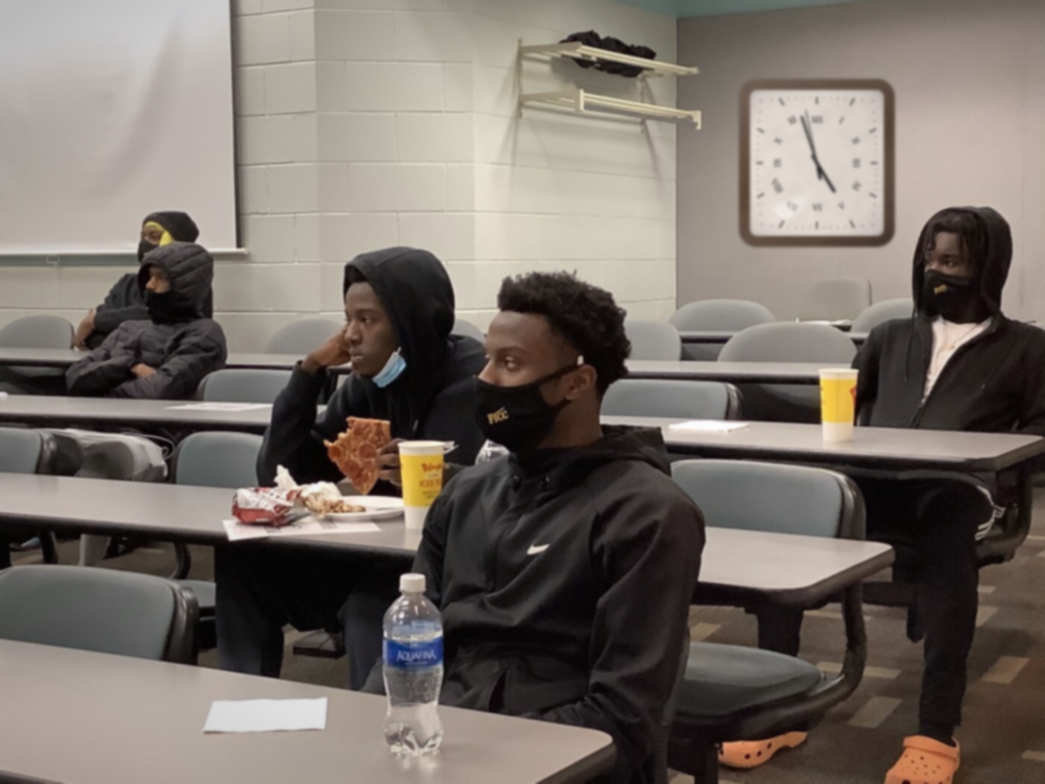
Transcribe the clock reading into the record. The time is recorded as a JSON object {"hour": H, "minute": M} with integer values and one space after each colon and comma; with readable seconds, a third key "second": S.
{"hour": 4, "minute": 56, "second": 58}
